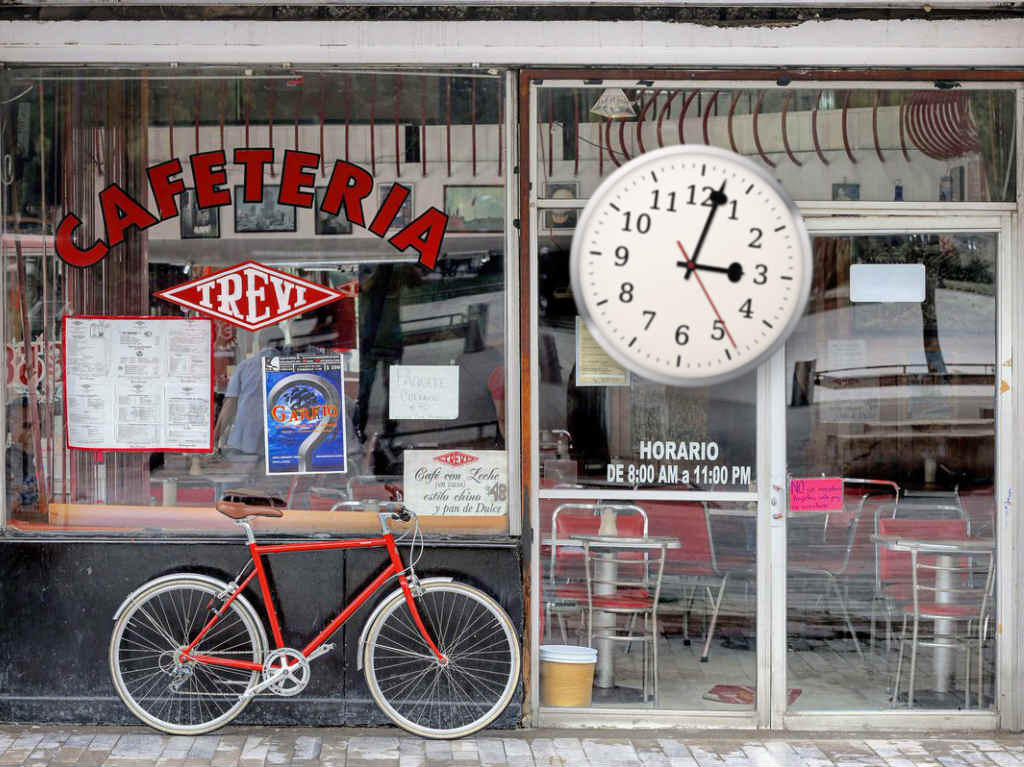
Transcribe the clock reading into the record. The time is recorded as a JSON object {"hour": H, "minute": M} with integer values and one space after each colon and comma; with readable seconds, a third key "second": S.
{"hour": 3, "minute": 2, "second": 24}
